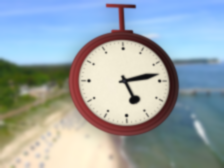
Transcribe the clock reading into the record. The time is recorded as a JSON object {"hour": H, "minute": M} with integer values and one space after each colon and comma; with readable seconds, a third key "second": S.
{"hour": 5, "minute": 13}
